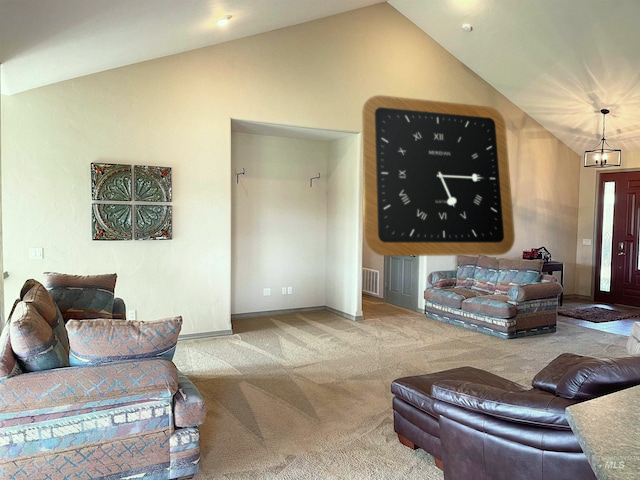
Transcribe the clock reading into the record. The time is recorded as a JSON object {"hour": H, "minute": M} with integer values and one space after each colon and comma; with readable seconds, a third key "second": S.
{"hour": 5, "minute": 15}
